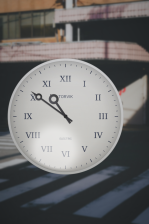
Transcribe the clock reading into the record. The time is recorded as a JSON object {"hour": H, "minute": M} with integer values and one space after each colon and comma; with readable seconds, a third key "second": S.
{"hour": 10, "minute": 51}
